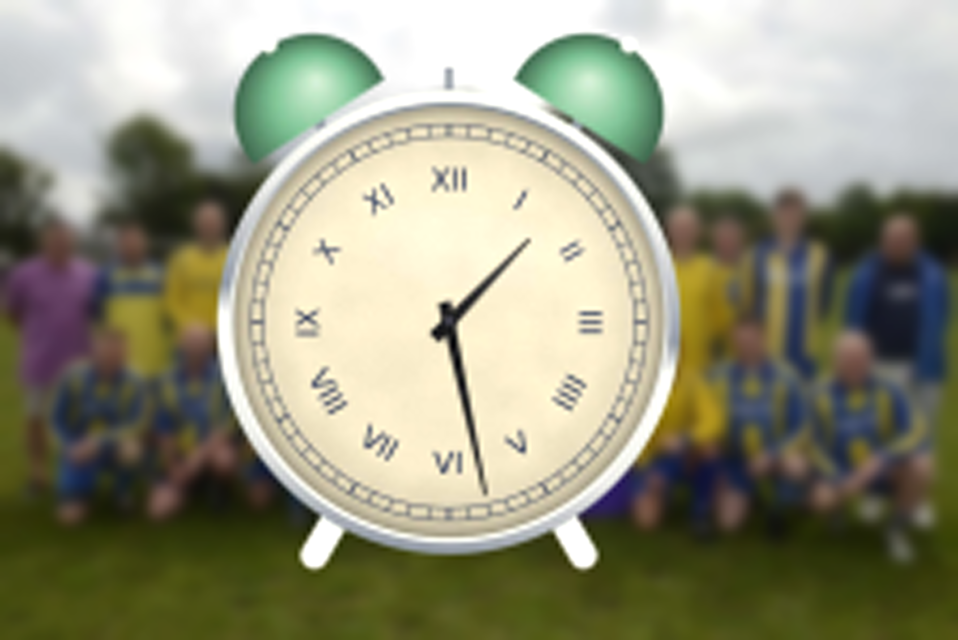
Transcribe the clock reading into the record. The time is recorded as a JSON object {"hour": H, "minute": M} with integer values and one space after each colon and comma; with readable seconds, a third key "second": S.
{"hour": 1, "minute": 28}
